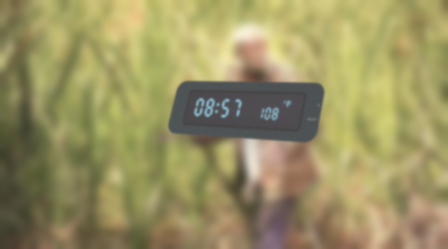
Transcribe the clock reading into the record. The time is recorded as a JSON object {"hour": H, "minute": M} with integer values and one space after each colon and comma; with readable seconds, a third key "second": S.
{"hour": 8, "minute": 57}
